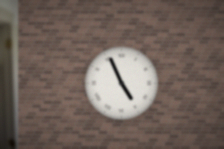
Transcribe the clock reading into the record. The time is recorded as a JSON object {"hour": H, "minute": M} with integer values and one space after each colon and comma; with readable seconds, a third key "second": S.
{"hour": 4, "minute": 56}
